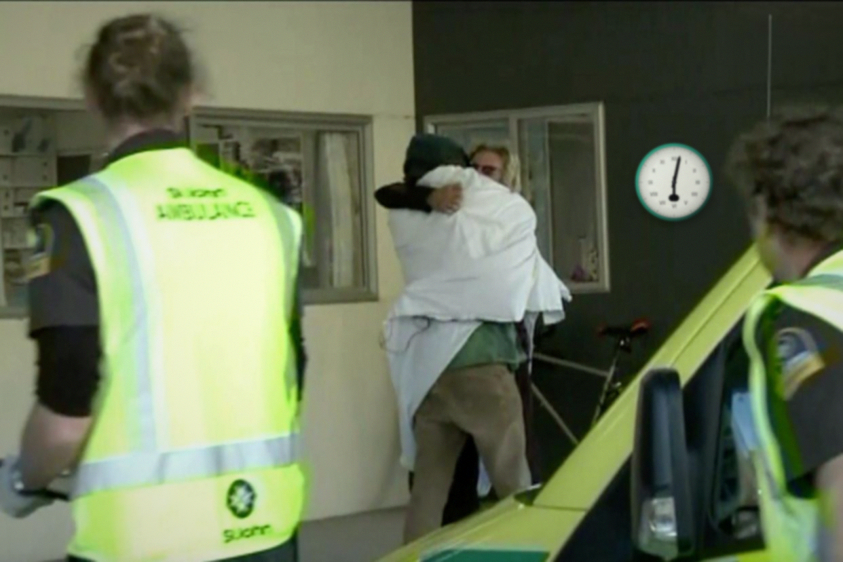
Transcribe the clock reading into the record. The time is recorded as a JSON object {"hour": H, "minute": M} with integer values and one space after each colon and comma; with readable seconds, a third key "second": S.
{"hour": 6, "minute": 2}
